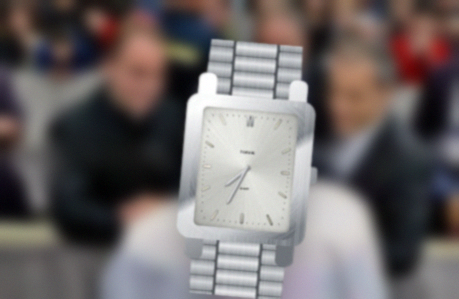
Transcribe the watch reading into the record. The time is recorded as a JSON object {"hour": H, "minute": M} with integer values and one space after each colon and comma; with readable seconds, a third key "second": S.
{"hour": 7, "minute": 34}
